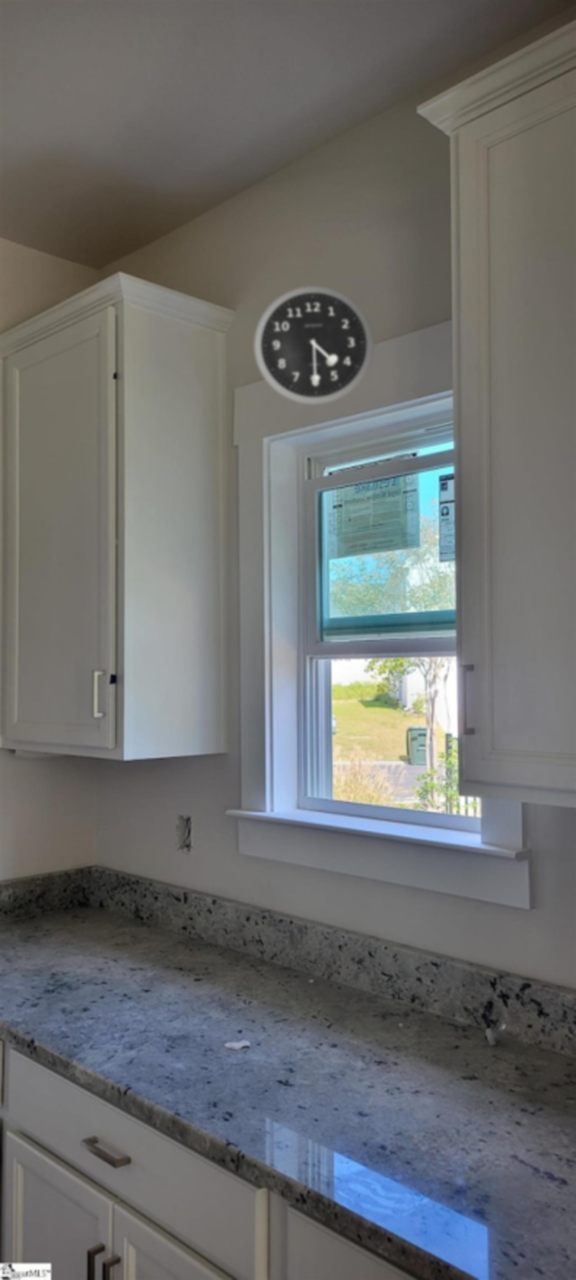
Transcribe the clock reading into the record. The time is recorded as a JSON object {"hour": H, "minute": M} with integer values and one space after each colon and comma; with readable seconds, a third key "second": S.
{"hour": 4, "minute": 30}
